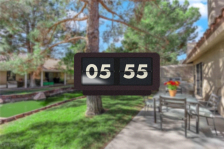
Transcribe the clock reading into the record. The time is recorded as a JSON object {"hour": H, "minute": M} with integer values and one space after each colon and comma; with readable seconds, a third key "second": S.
{"hour": 5, "minute": 55}
